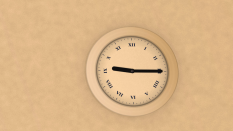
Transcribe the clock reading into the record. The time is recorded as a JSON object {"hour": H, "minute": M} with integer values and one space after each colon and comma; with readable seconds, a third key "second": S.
{"hour": 9, "minute": 15}
